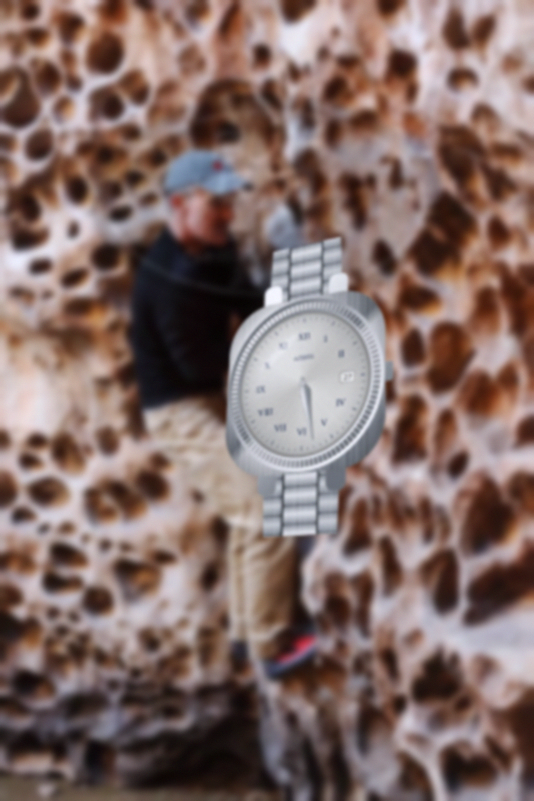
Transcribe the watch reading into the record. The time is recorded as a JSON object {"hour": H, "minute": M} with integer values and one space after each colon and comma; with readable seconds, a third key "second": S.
{"hour": 5, "minute": 28}
